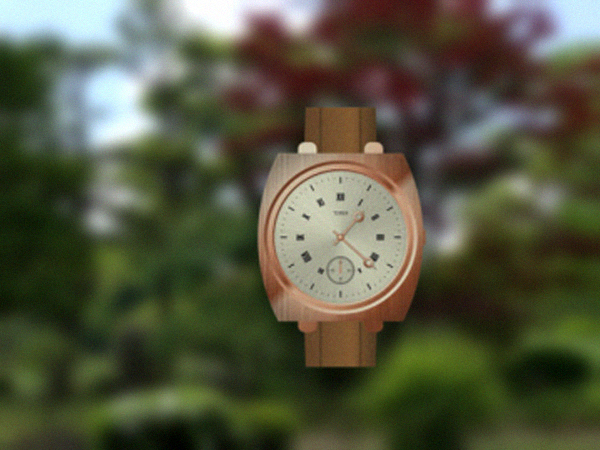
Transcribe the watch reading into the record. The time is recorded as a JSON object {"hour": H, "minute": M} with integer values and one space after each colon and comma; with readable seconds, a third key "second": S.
{"hour": 1, "minute": 22}
